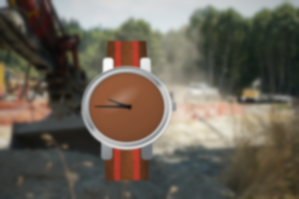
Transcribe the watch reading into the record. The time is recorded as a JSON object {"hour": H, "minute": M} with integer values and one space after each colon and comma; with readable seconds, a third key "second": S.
{"hour": 9, "minute": 45}
